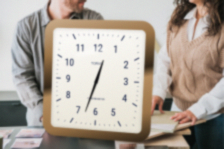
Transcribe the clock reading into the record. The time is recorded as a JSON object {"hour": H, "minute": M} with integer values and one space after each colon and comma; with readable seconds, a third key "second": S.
{"hour": 12, "minute": 33}
